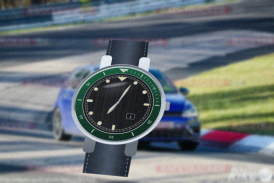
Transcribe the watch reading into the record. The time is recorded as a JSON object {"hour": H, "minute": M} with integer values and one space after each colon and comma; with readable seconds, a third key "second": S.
{"hour": 7, "minute": 4}
